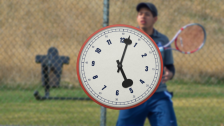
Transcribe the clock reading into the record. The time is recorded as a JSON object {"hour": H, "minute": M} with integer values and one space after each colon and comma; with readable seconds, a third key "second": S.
{"hour": 5, "minute": 2}
